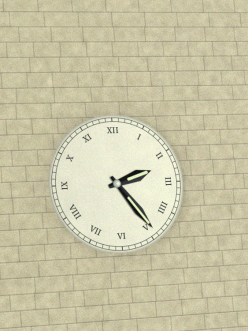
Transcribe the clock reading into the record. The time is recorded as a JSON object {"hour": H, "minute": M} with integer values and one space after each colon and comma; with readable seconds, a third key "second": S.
{"hour": 2, "minute": 24}
